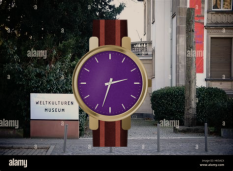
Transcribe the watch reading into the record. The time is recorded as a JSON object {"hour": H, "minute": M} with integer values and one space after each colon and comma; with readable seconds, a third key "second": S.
{"hour": 2, "minute": 33}
